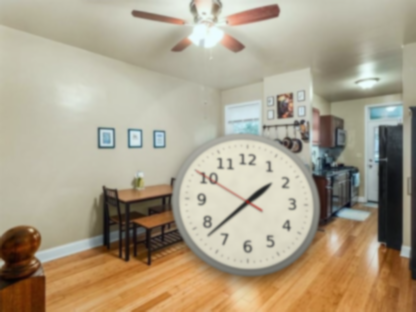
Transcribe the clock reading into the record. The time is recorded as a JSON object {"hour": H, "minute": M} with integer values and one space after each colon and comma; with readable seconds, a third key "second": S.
{"hour": 1, "minute": 37, "second": 50}
